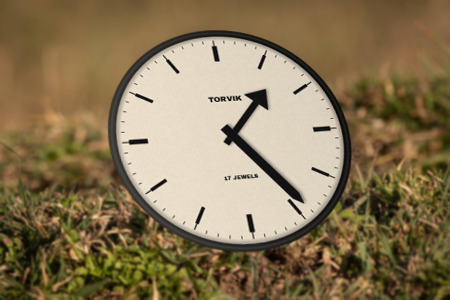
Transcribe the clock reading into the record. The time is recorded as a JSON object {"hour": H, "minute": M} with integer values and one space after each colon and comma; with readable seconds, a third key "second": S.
{"hour": 1, "minute": 24}
